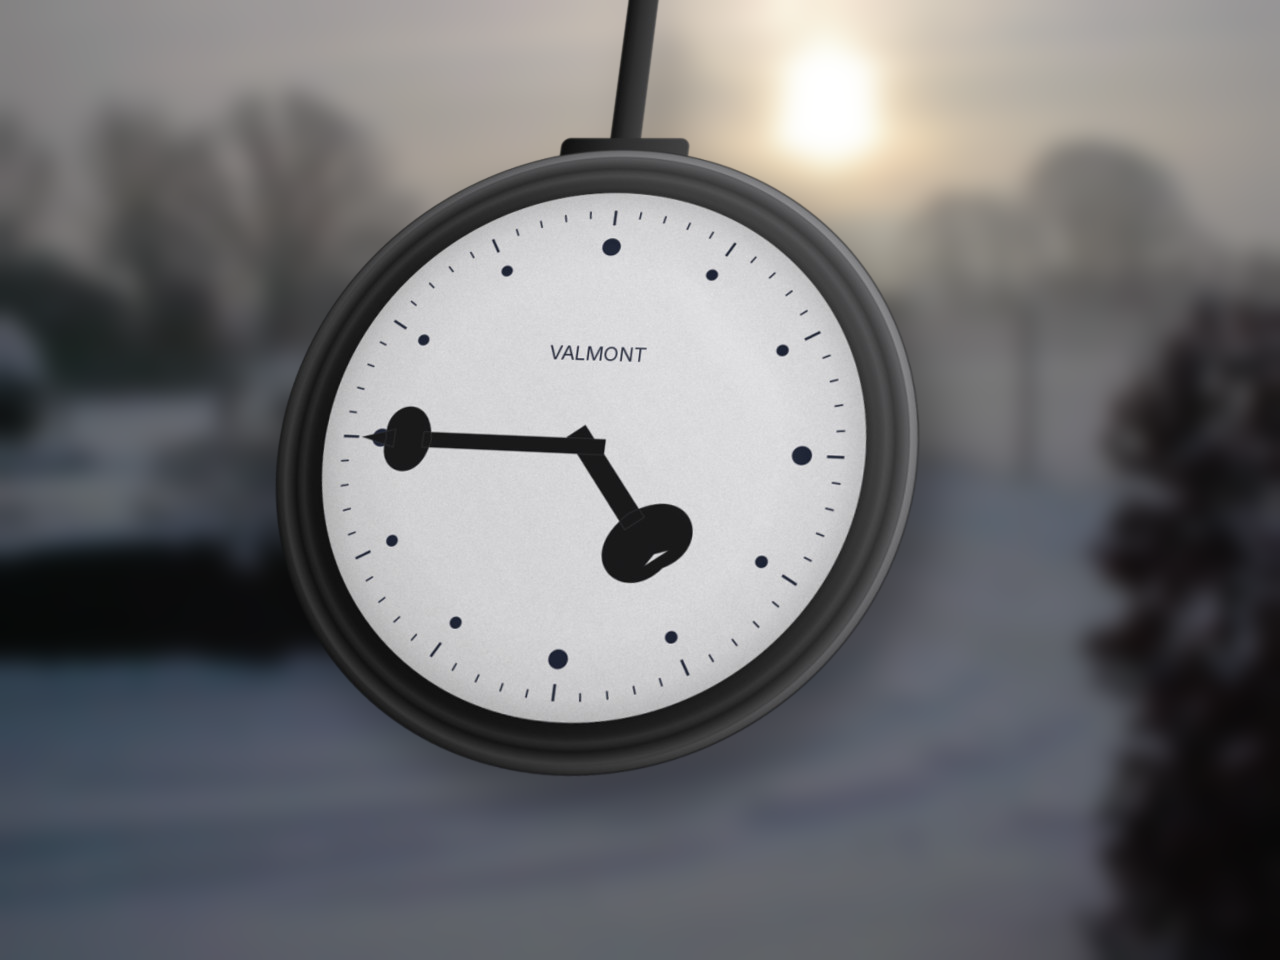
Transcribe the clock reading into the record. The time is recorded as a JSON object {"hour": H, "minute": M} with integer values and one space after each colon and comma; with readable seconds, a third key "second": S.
{"hour": 4, "minute": 45}
